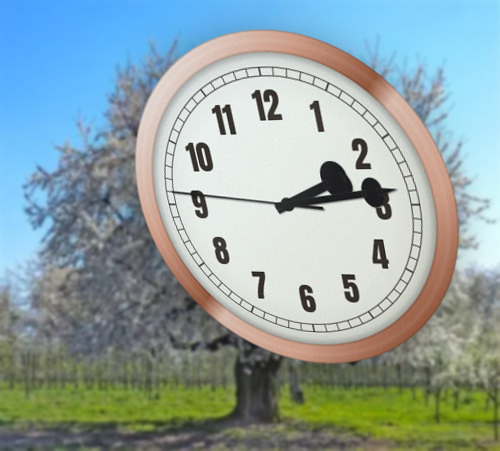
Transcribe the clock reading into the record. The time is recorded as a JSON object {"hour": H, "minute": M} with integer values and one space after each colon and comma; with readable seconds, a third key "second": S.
{"hour": 2, "minute": 13, "second": 46}
